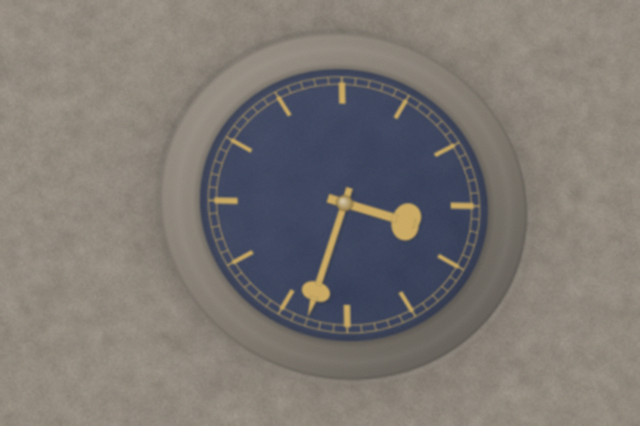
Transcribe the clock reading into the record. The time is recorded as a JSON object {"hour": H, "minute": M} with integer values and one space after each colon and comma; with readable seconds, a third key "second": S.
{"hour": 3, "minute": 33}
